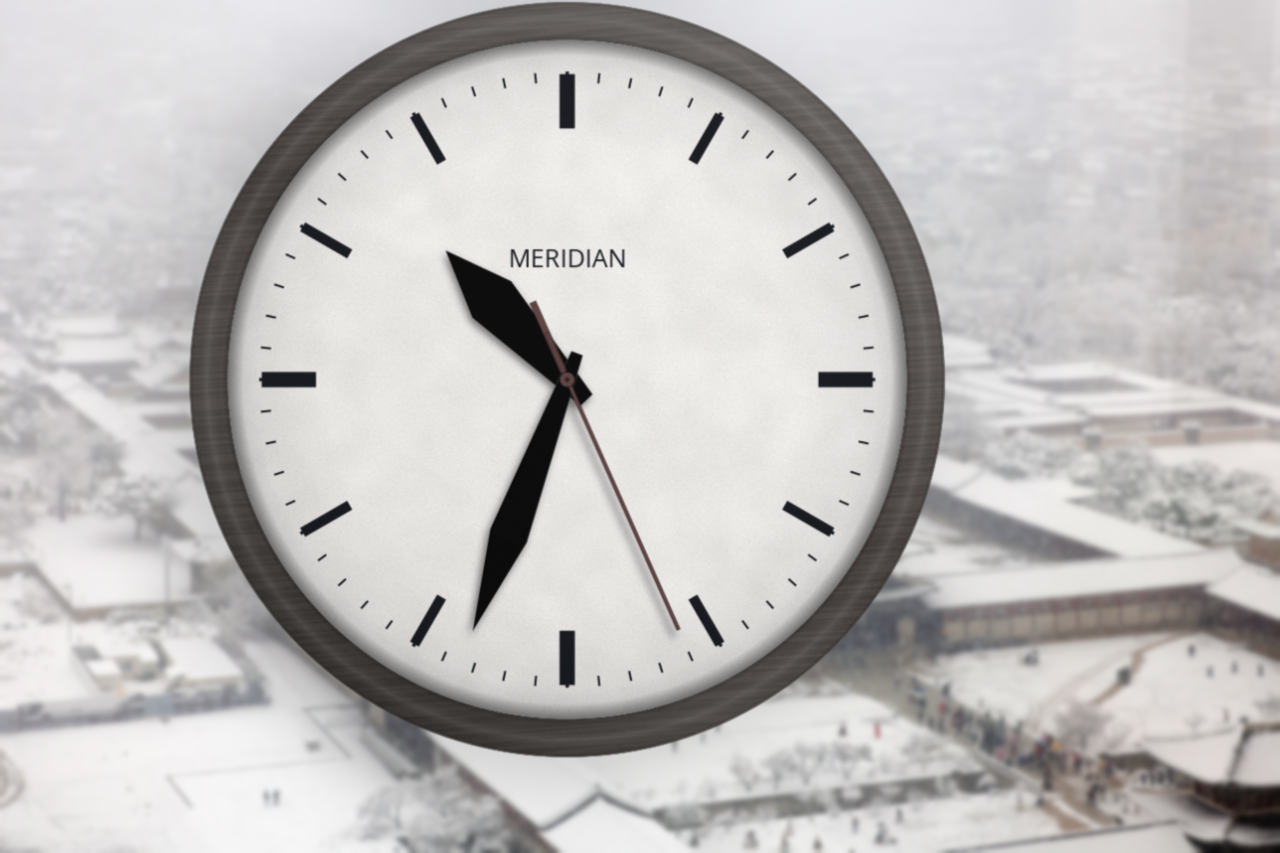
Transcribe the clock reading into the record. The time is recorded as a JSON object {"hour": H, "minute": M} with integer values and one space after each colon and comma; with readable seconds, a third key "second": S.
{"hour": 10, "minute": 33, "second": 26}
